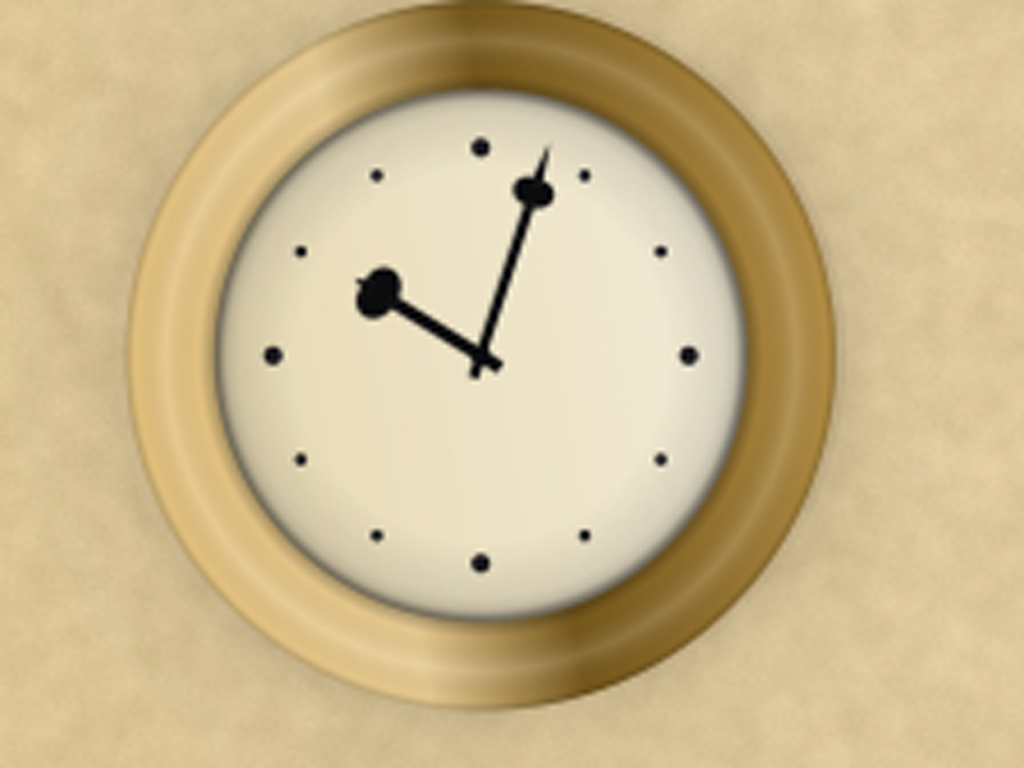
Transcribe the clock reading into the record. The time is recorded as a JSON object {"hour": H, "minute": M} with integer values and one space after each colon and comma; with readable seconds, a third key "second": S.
{"hour": 10, "minute": 3}
